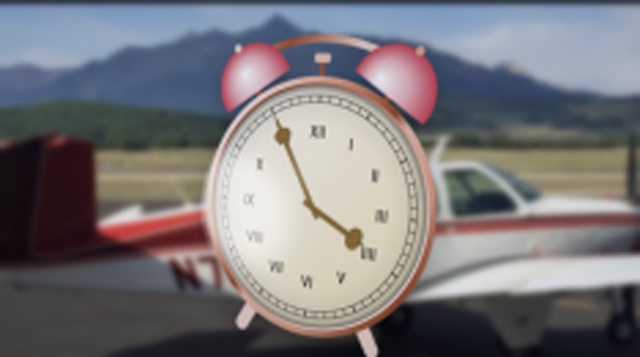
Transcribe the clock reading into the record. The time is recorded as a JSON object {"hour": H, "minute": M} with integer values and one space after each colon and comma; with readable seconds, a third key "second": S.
{"hour": 3, "minute": 55}
